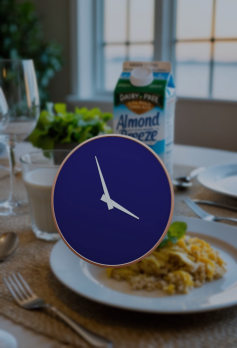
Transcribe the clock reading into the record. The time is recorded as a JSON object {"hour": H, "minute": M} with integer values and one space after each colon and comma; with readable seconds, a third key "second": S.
{"hour": 3, "minute": 57}
